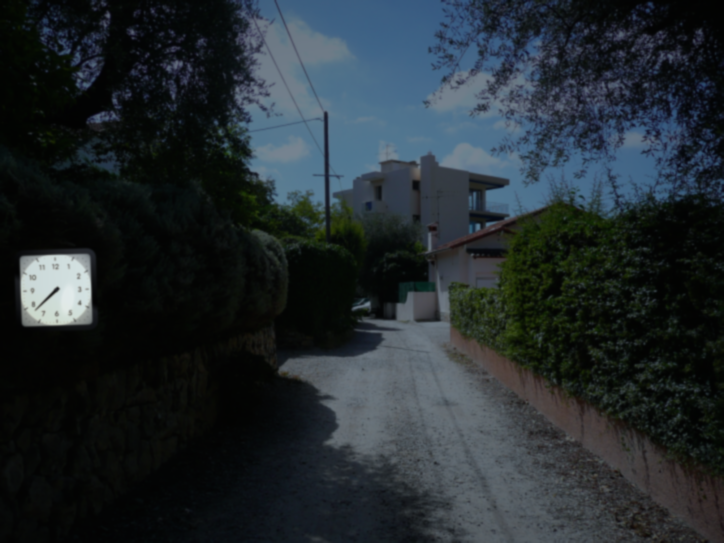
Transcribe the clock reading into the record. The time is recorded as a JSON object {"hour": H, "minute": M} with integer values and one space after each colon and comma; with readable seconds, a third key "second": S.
{"hour": 7, "minute": 38}
